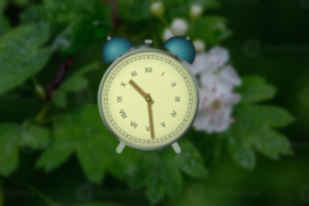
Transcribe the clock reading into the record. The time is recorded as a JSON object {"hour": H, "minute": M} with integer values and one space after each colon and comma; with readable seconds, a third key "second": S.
{"hour": 10, "minute": 29}
